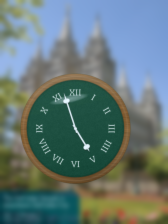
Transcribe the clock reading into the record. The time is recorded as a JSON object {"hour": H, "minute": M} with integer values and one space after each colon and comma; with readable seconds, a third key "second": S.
{"hour": 4, "minute": 57}
